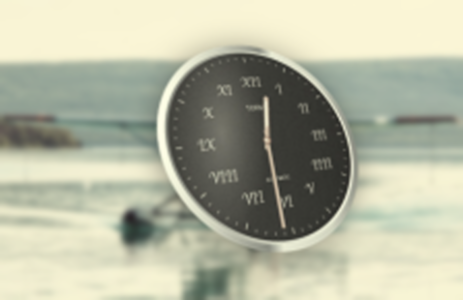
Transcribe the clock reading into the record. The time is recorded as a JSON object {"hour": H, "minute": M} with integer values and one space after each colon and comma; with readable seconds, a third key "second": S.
{"hour": 12, "minute": 31}
